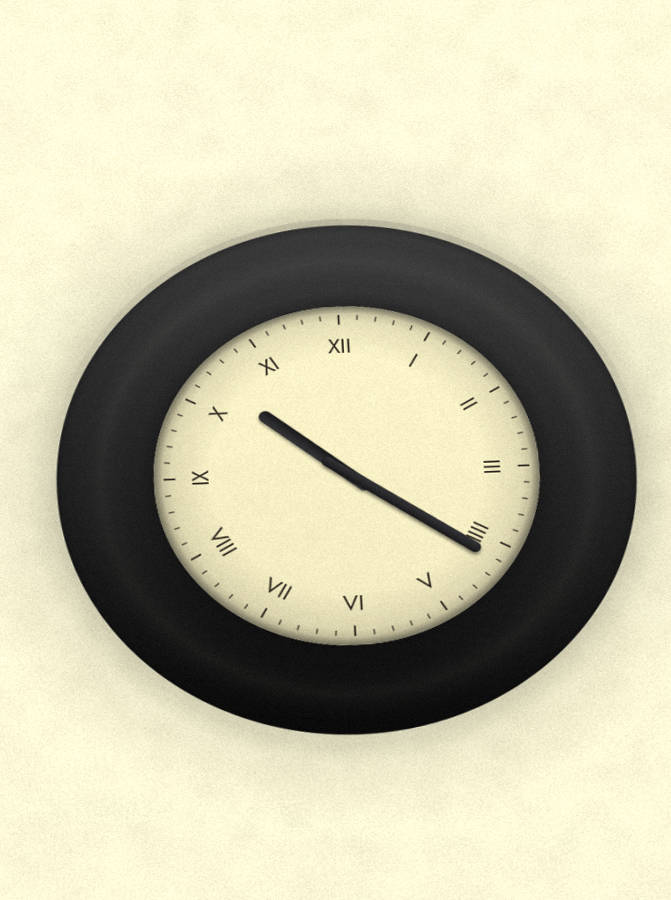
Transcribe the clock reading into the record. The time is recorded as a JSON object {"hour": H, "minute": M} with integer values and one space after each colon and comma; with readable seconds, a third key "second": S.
{"hour": 10, "minute": 21}
